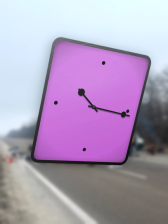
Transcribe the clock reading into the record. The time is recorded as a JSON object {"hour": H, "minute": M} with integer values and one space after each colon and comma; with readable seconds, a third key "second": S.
{"hour": 10, "minute": 16}
